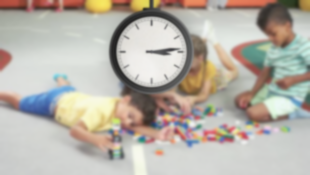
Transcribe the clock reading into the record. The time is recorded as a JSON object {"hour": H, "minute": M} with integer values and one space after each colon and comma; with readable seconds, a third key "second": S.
{"hour": 3, "minute": 14}
